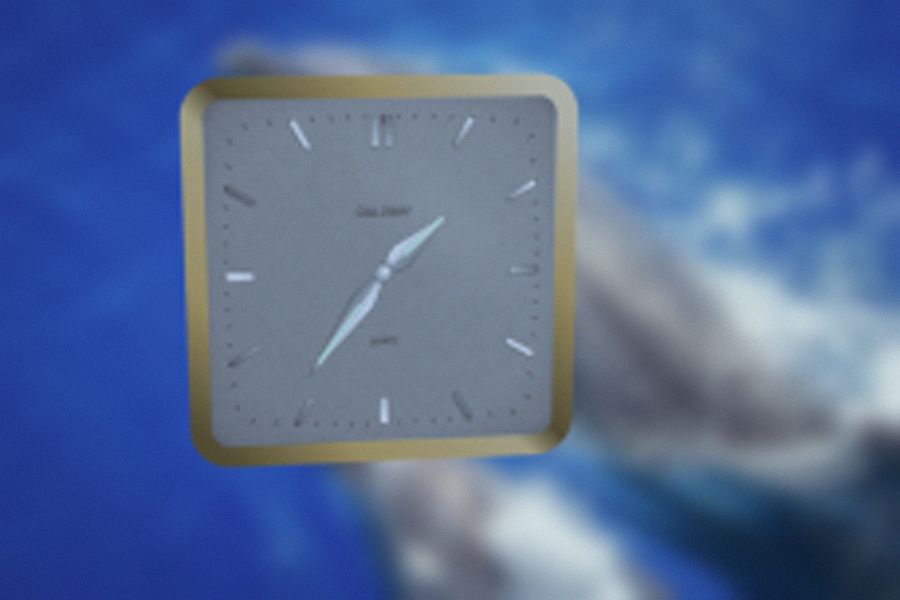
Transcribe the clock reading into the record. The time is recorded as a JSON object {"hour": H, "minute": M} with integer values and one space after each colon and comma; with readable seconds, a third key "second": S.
{"hour": 1, "minute": 36}
